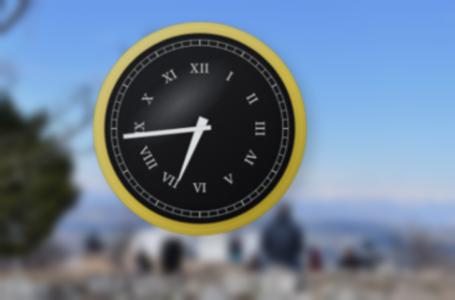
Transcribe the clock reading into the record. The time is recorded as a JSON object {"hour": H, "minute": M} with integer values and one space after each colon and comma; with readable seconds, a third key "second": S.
{"hour": 6, "minute": 44}
